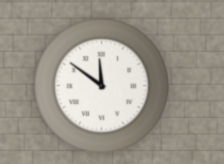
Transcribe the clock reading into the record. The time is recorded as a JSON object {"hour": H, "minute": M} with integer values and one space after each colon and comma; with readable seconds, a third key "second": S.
{"hour": 11, "minute": 51}
